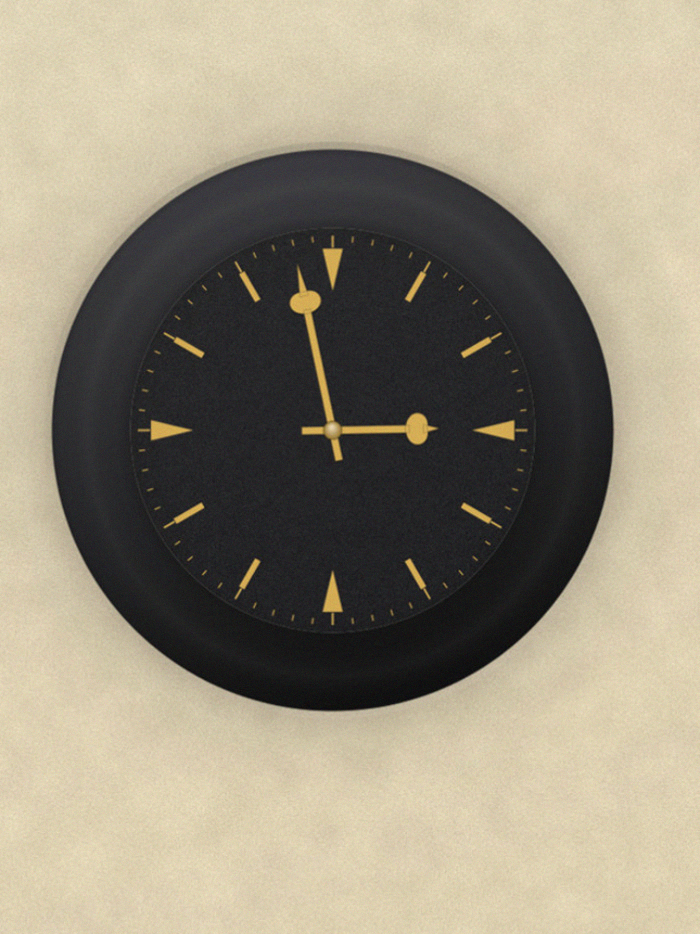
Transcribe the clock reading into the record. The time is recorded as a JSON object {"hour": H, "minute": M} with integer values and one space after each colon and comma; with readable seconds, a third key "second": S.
{"hour": 2, "minute": 58}
